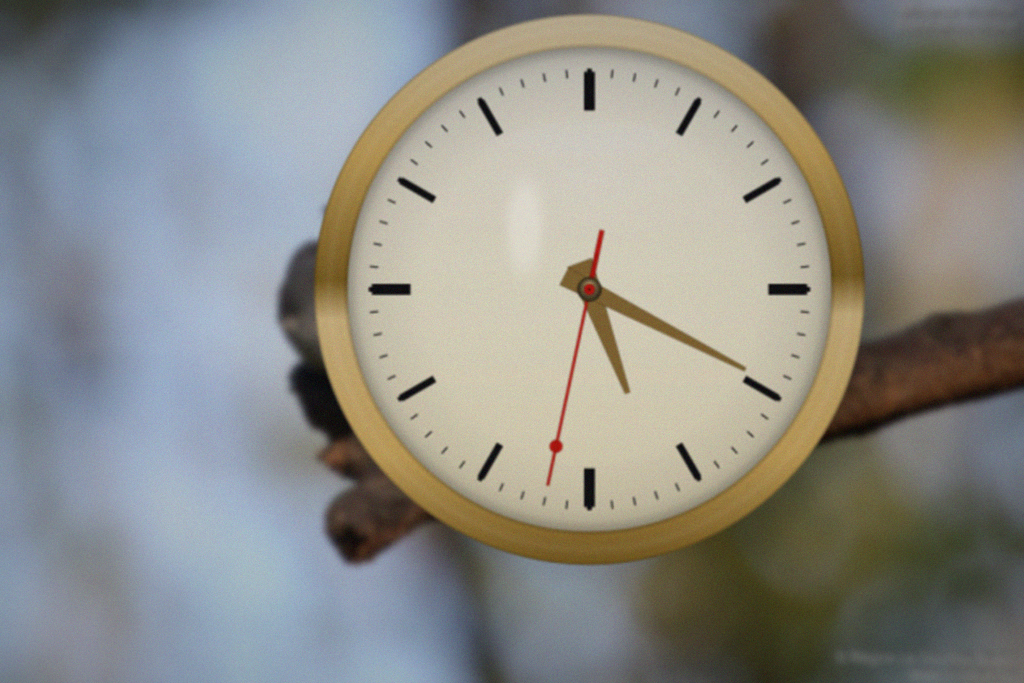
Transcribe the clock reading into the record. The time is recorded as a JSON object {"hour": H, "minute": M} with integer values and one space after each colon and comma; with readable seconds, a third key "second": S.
{"hour": 5, "minute": 19, "second": 32}
